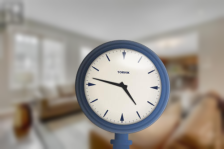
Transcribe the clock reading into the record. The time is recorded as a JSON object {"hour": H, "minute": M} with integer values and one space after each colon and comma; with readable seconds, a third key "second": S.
{"hour": 4, "minute": 47}
